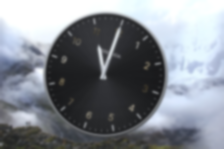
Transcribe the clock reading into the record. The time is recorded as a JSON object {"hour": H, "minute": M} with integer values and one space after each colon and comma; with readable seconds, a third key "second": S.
{"hour": 11, "minute": 0}
